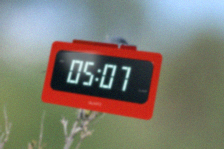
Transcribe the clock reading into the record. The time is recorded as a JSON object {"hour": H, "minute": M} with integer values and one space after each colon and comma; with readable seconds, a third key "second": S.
{"hour": 5, "minute": 7}
